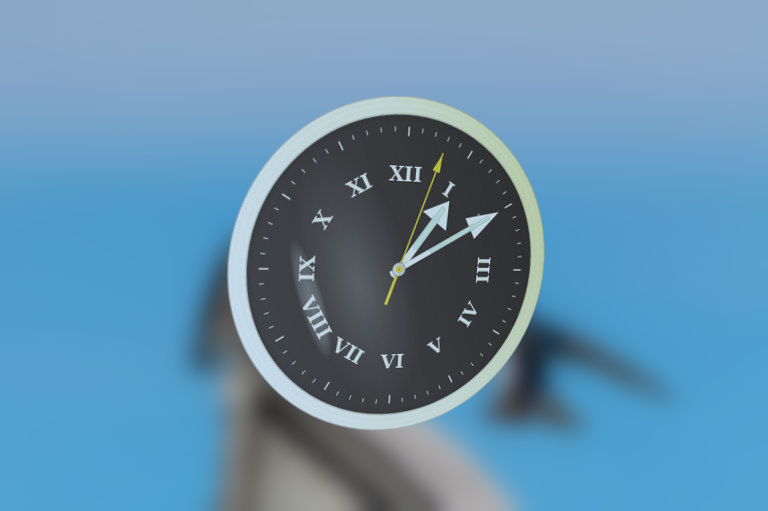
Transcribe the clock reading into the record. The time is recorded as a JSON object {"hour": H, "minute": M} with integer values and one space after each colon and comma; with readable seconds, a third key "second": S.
{"hour": 1, "minute": 10, "second": 3}
